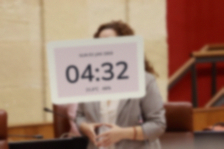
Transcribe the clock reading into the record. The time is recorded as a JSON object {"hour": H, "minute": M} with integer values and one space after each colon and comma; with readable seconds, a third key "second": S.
{"hour": 4, "minute": 32}
